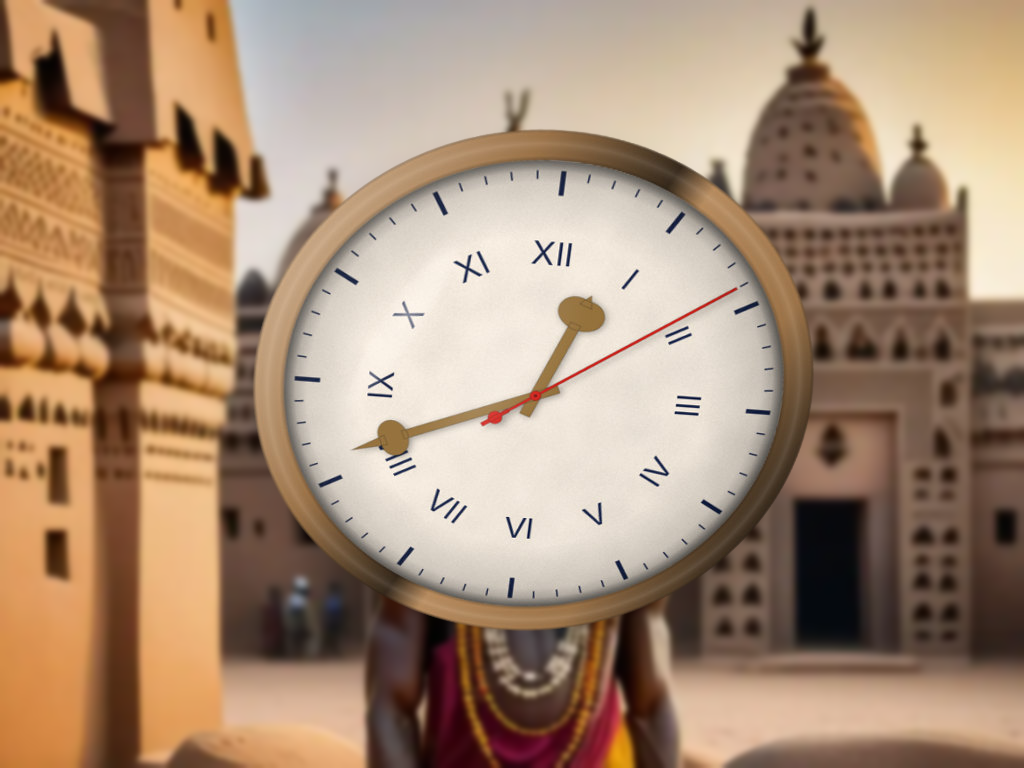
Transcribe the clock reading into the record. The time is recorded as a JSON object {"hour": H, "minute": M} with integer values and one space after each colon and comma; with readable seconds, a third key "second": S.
{"hour": 12, "minute": 41, "second": 9}
